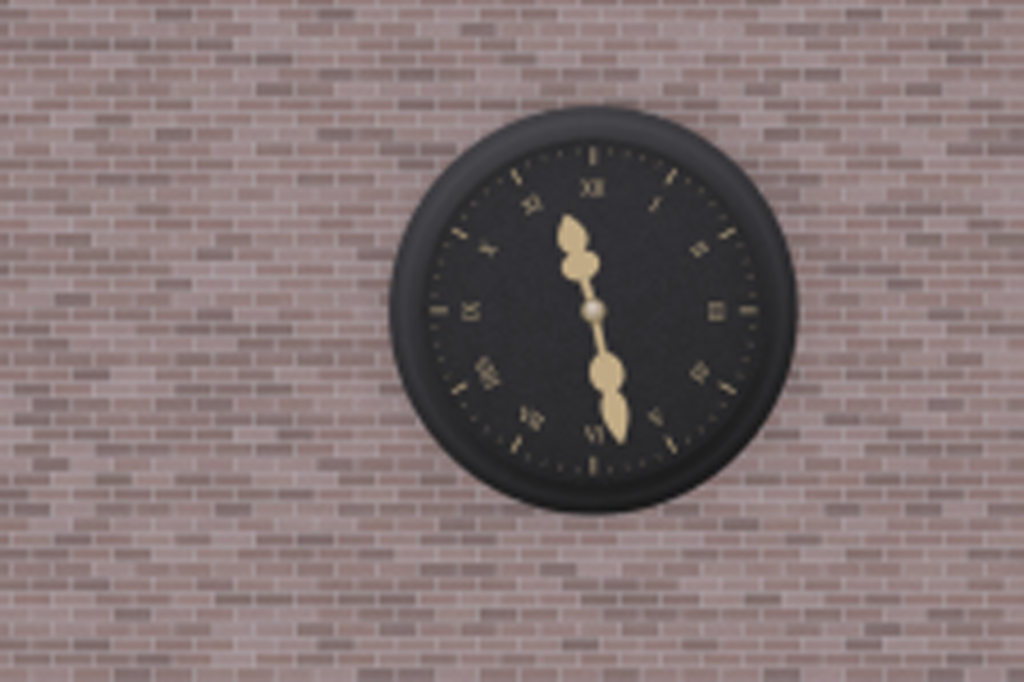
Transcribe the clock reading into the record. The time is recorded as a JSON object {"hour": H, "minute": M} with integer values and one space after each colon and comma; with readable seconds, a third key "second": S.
{"hour": 11, "minute": 28}
